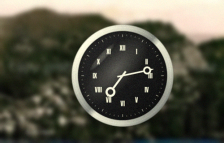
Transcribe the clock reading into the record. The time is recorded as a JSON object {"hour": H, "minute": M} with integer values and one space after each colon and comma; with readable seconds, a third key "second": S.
{"hour": 7, "minute": 13}
